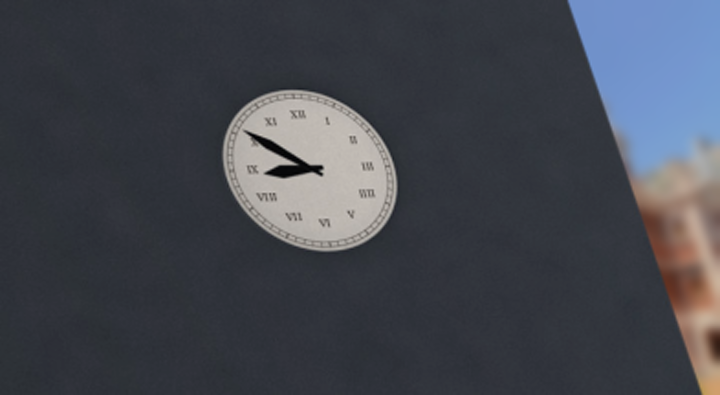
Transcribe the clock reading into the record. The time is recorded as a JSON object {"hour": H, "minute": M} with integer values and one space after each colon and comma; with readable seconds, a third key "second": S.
{"hour": 8, "minute": 51}
